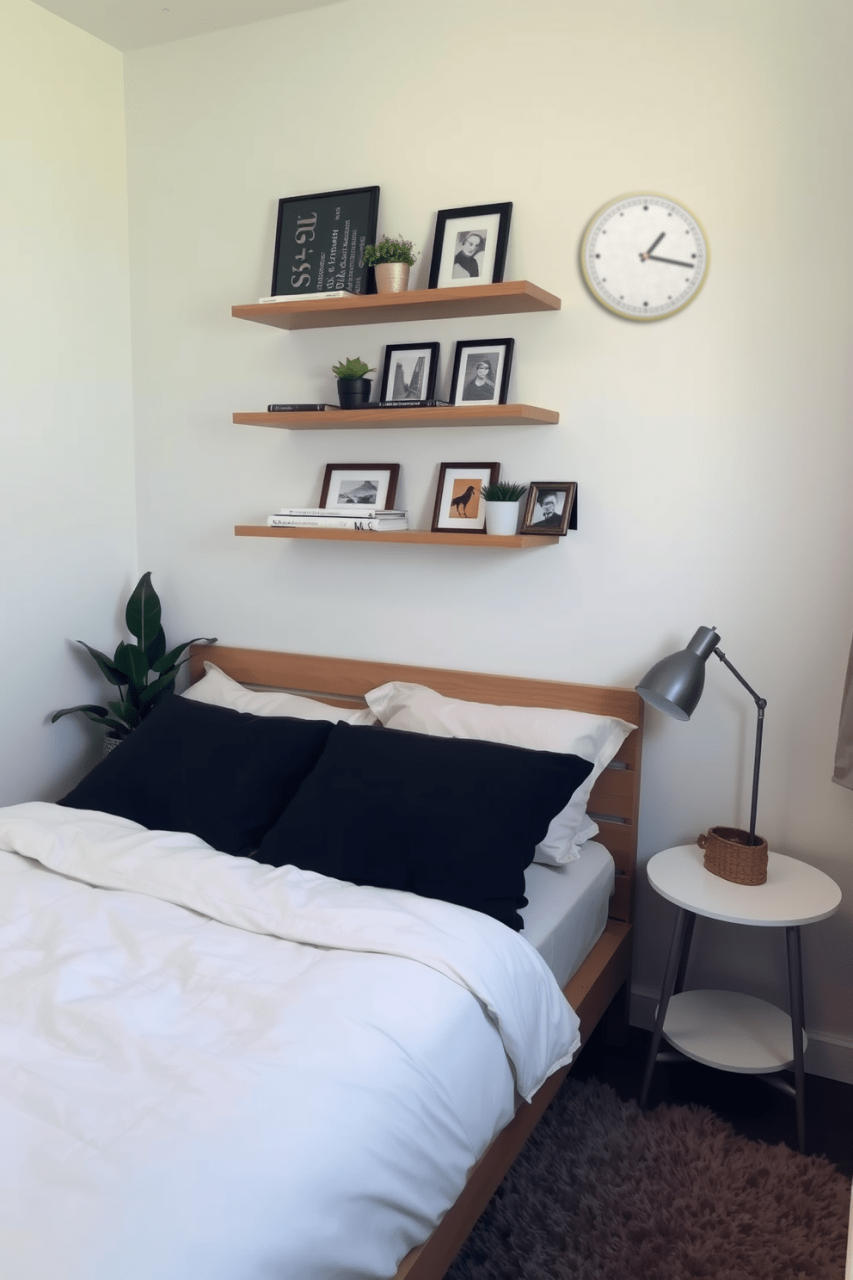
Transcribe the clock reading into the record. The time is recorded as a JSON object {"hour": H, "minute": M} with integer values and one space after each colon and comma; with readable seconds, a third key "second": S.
{"hour": 1, "minute": 17}
